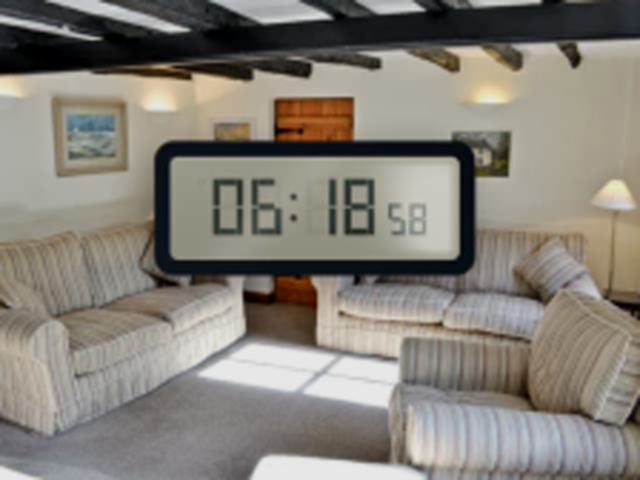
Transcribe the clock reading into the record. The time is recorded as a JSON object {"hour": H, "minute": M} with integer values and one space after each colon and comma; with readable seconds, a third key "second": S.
{"hour": 6, "minute": 18, "second": 58}
